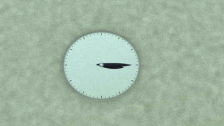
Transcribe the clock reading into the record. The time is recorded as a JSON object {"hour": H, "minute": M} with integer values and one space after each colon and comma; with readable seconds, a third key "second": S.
{"hour": 3, "minute": 15}
